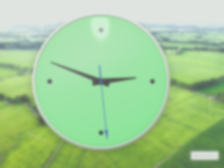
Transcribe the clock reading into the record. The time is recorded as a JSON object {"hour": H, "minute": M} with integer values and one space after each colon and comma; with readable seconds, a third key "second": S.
{"hour": 2, "minute": 48, "second": 29}
